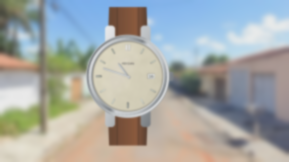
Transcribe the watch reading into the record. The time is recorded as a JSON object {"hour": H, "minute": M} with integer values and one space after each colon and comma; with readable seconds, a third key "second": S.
{"hour": 10, "minute": 48}
